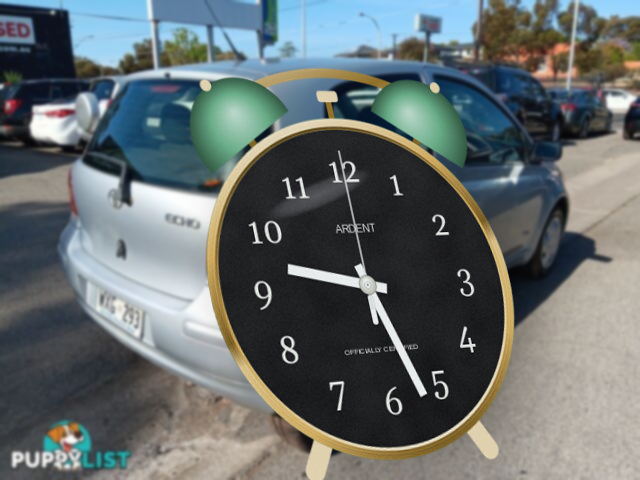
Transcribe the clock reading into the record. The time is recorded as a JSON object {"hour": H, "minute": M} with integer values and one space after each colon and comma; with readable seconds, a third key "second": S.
{"hour": 9, "minute": 27, "second": 0}
